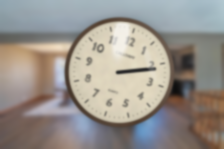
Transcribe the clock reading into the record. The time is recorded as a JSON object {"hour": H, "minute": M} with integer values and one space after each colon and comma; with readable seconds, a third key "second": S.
{"hour": 2, "minute": 11}
